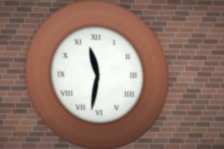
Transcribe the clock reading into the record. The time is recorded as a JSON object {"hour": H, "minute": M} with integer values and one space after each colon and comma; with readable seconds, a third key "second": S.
{"hour": 11, "minute": 32}
